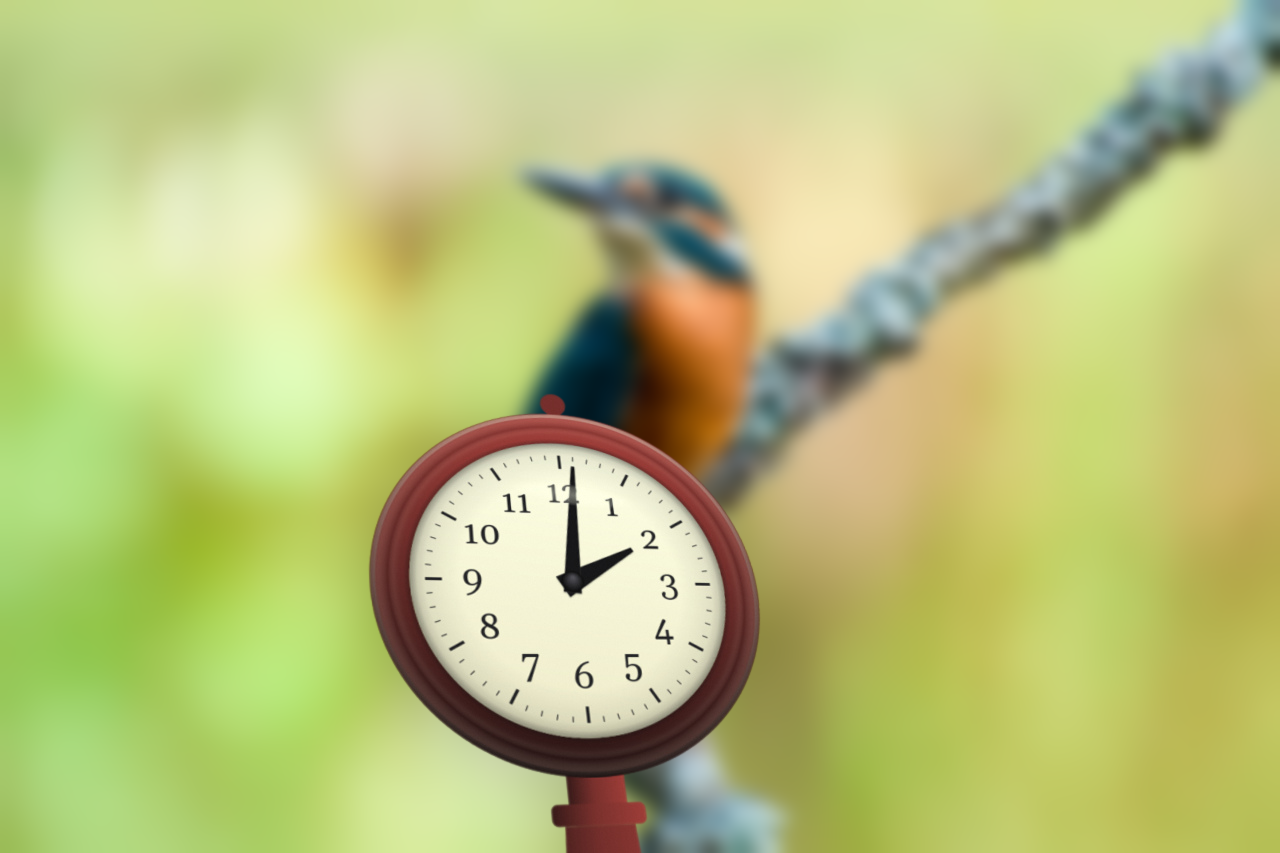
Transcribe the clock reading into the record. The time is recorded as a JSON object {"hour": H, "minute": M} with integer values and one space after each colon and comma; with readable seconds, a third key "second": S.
{"hour": 2, "minute": 1}
